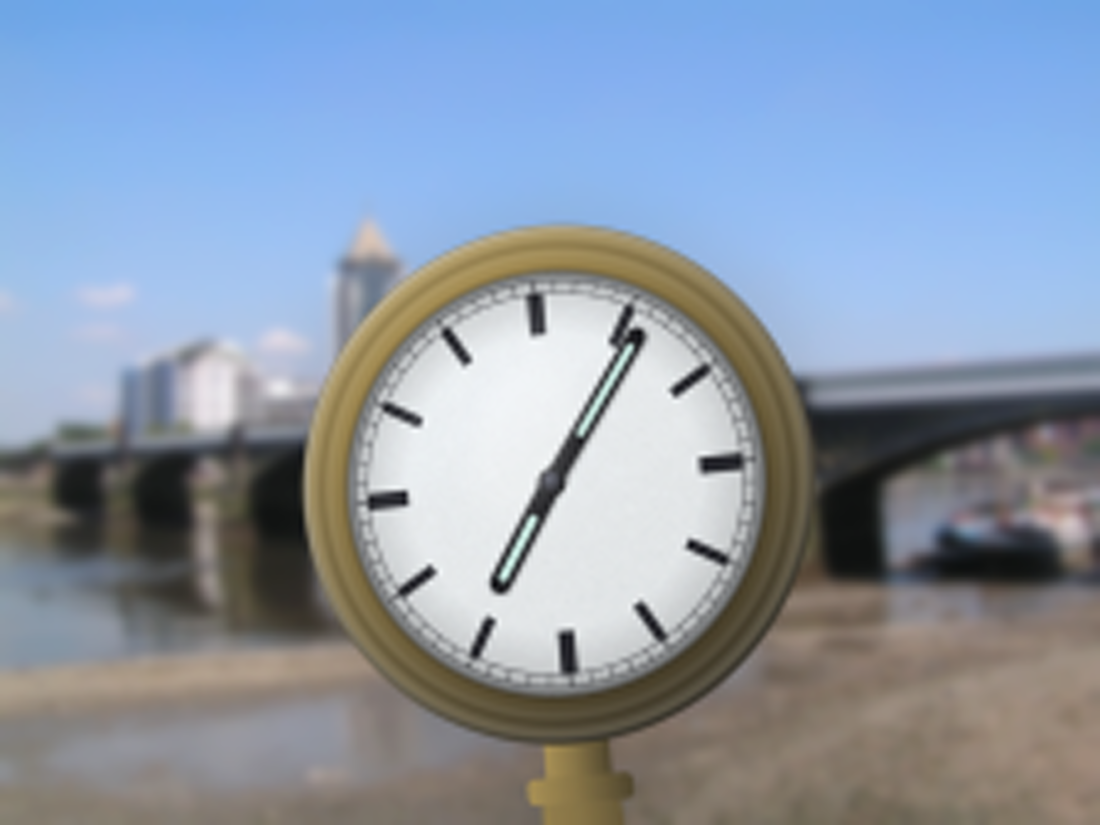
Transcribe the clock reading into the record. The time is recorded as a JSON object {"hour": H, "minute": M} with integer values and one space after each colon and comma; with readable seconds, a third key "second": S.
{"hour": 7, "minute": 6}
